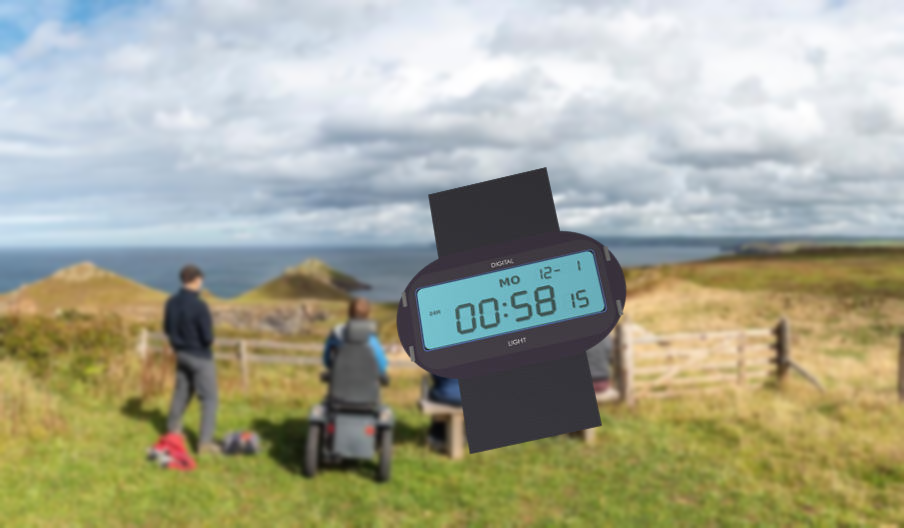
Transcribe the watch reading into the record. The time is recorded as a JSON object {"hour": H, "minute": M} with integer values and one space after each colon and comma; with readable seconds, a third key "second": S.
{"hour": 0, "minute": 58, "second": 15}
